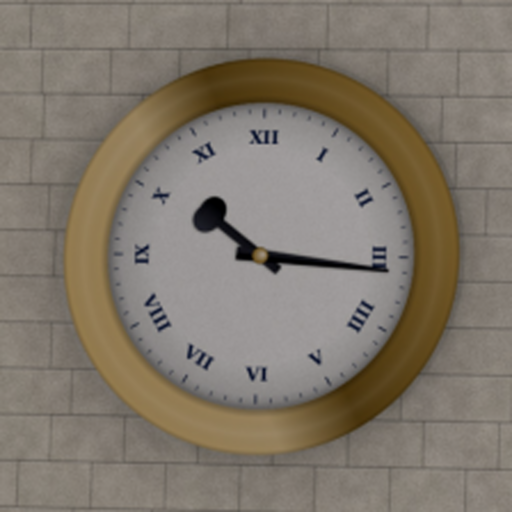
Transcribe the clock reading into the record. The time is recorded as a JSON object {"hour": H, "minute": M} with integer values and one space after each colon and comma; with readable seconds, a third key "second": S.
{"hour": 10, "minute": 16}
